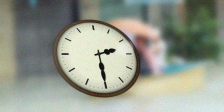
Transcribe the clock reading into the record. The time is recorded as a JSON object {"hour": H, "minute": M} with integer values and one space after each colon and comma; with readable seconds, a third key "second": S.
{"hour": 2, "minute": 30}
